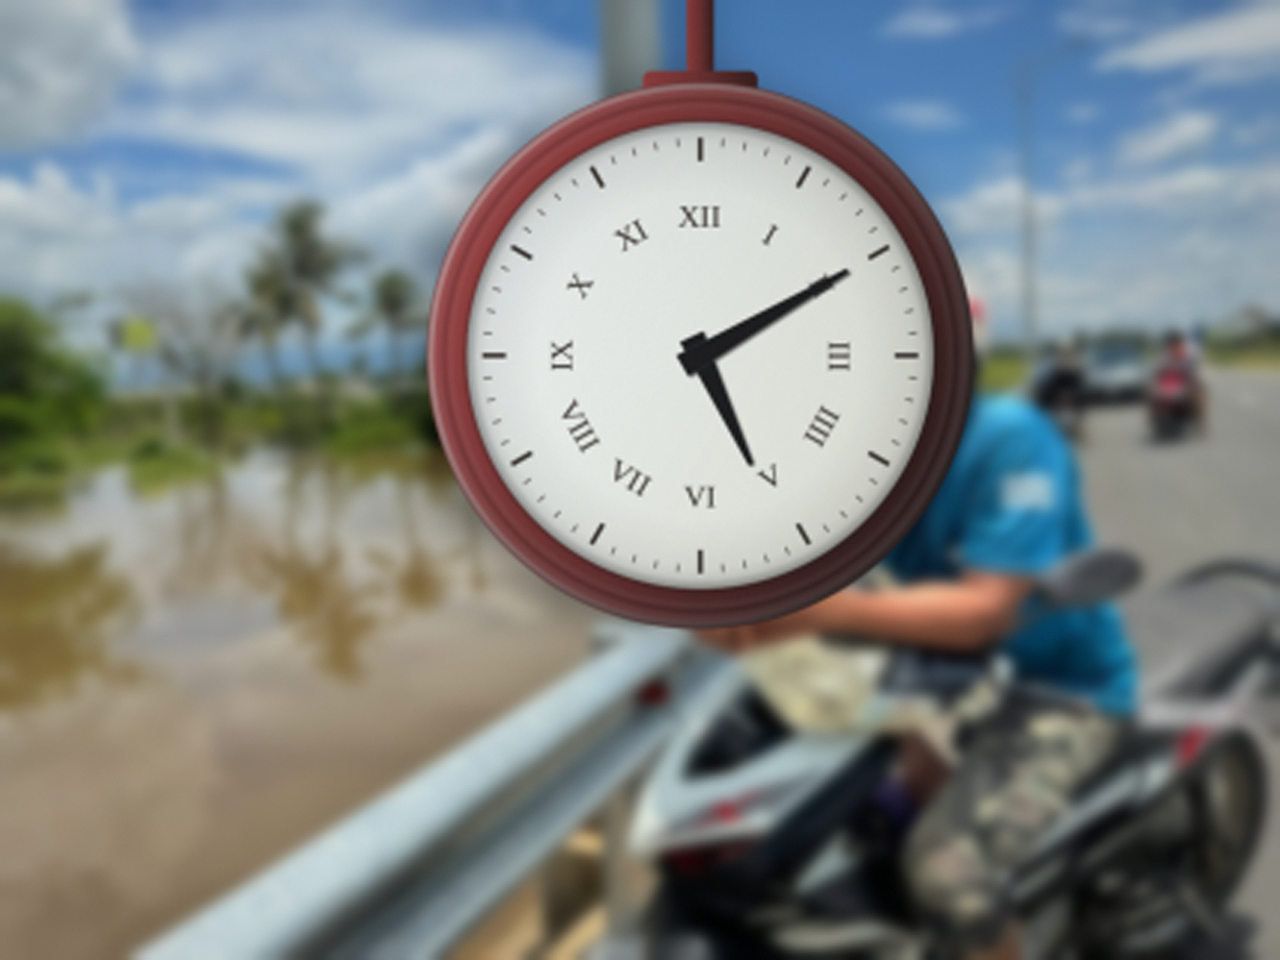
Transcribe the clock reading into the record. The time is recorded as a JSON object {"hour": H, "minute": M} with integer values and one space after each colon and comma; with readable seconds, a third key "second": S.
{"hour": 5, "minute": 10}
